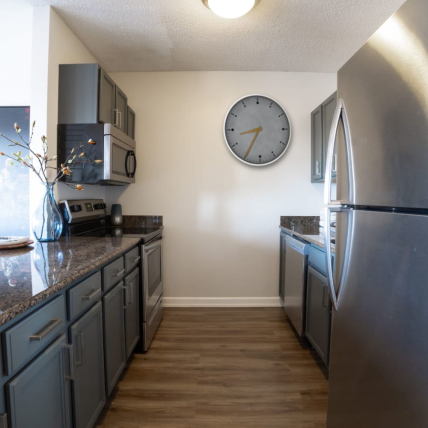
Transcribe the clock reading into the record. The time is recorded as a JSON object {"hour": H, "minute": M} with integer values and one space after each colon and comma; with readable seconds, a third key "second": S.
{"hour": 8, "minute": 35}
